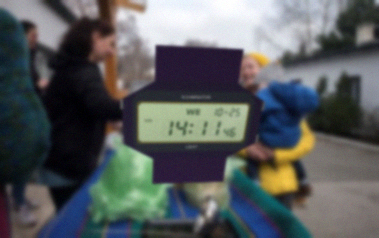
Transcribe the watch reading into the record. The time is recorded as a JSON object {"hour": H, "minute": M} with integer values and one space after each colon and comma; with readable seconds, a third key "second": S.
{"hour": 14, "minute": 11}
